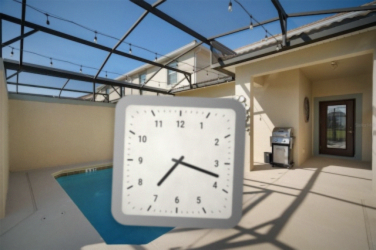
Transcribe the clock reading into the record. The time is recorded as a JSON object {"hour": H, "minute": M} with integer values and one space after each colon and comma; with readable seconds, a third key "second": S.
{"hour": 7, "minute": 18}
